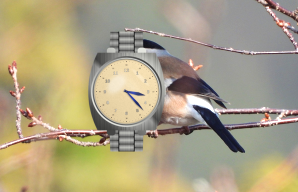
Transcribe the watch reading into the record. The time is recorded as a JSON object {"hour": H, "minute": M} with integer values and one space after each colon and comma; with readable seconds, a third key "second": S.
{"hour": 3, "minute": 23}
